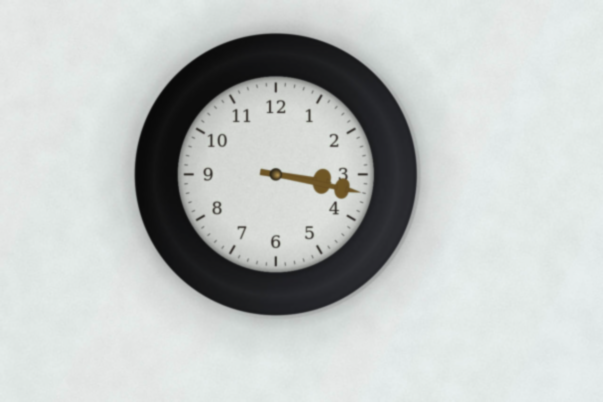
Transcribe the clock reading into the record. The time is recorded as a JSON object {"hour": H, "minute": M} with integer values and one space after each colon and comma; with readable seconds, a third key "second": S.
{"hour": 3, "minute": 17}
